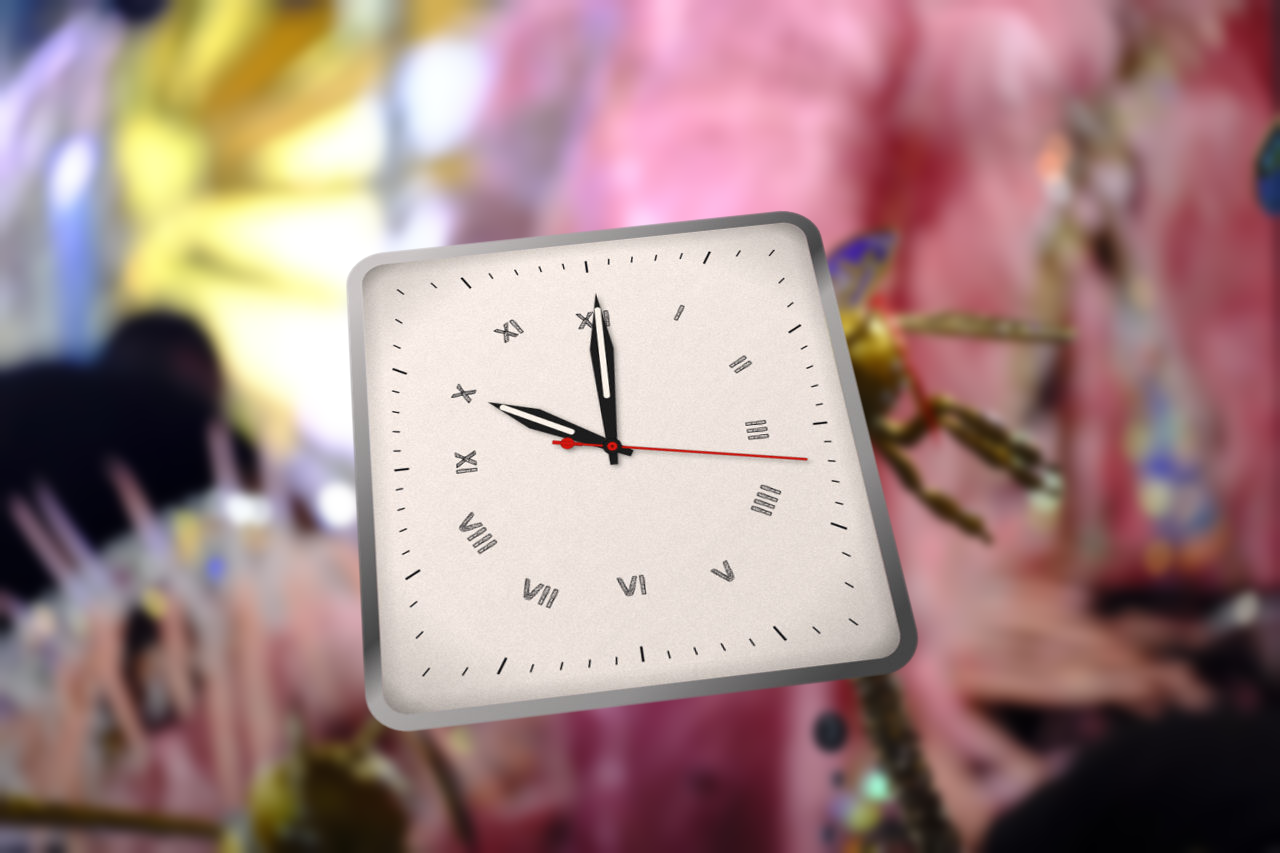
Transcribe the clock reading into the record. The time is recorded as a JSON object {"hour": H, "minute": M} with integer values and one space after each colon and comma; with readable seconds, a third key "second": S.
{"hour": 10, "minute": 0, "second": 17}
